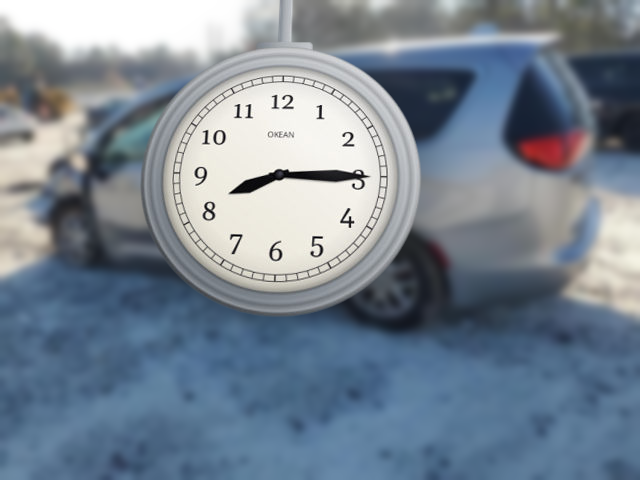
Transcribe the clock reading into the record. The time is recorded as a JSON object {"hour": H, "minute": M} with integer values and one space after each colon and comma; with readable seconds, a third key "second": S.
{"hour": 8, "minute": 15}
